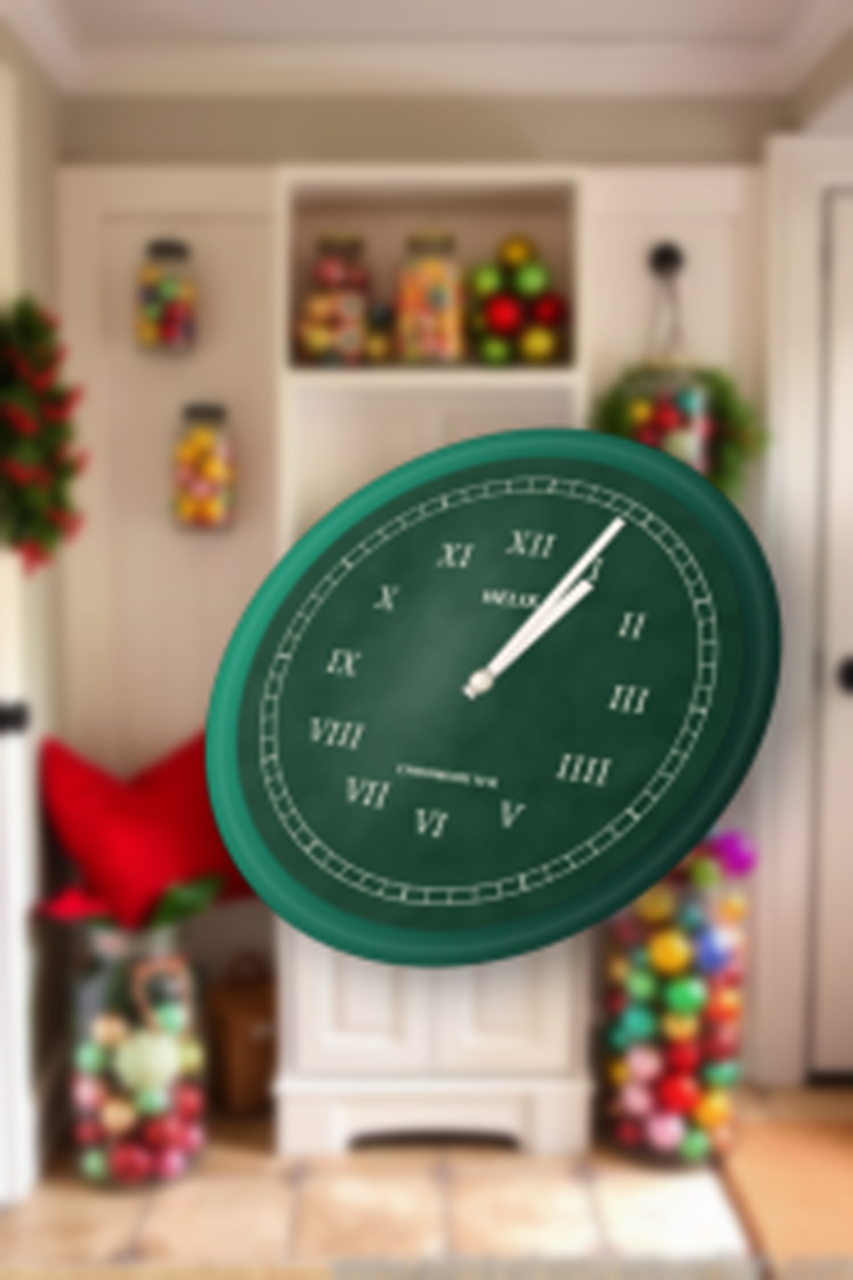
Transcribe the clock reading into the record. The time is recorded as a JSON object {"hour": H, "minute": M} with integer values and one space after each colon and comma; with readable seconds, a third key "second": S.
{"hour": 1, "minute": 4}
